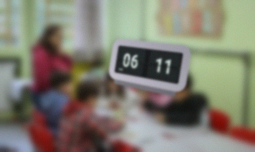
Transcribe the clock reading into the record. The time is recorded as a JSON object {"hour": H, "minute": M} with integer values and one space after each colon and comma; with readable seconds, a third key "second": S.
{"hour": 6, "minute": 11}
